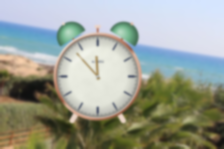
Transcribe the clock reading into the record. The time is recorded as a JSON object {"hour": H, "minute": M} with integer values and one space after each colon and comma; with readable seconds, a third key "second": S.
{"hour": 11, "minute": 53}
